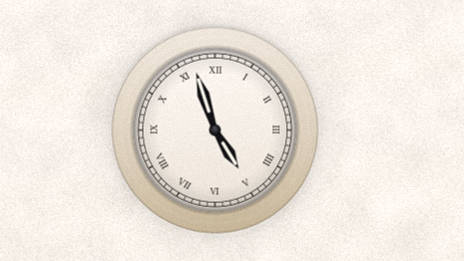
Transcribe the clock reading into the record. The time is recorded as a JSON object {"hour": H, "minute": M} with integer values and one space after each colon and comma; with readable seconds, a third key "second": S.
{"hour": 4, "minute": 57}
